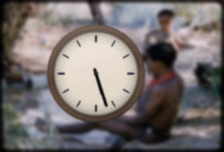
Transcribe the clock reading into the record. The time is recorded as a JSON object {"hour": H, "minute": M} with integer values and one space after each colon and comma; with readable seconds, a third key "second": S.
{"hour": 5, "minute": 27}
